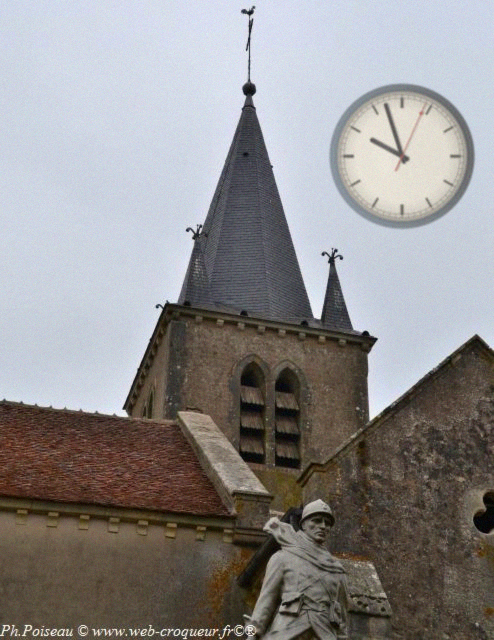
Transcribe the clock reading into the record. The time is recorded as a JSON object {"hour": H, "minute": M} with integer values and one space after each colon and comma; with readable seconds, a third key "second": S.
{"hour": 9, "minute": 57, "second": 4}
